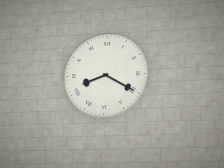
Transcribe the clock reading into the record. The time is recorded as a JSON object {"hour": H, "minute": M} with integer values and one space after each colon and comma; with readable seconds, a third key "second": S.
{"hour": 8, "minute": 20}
